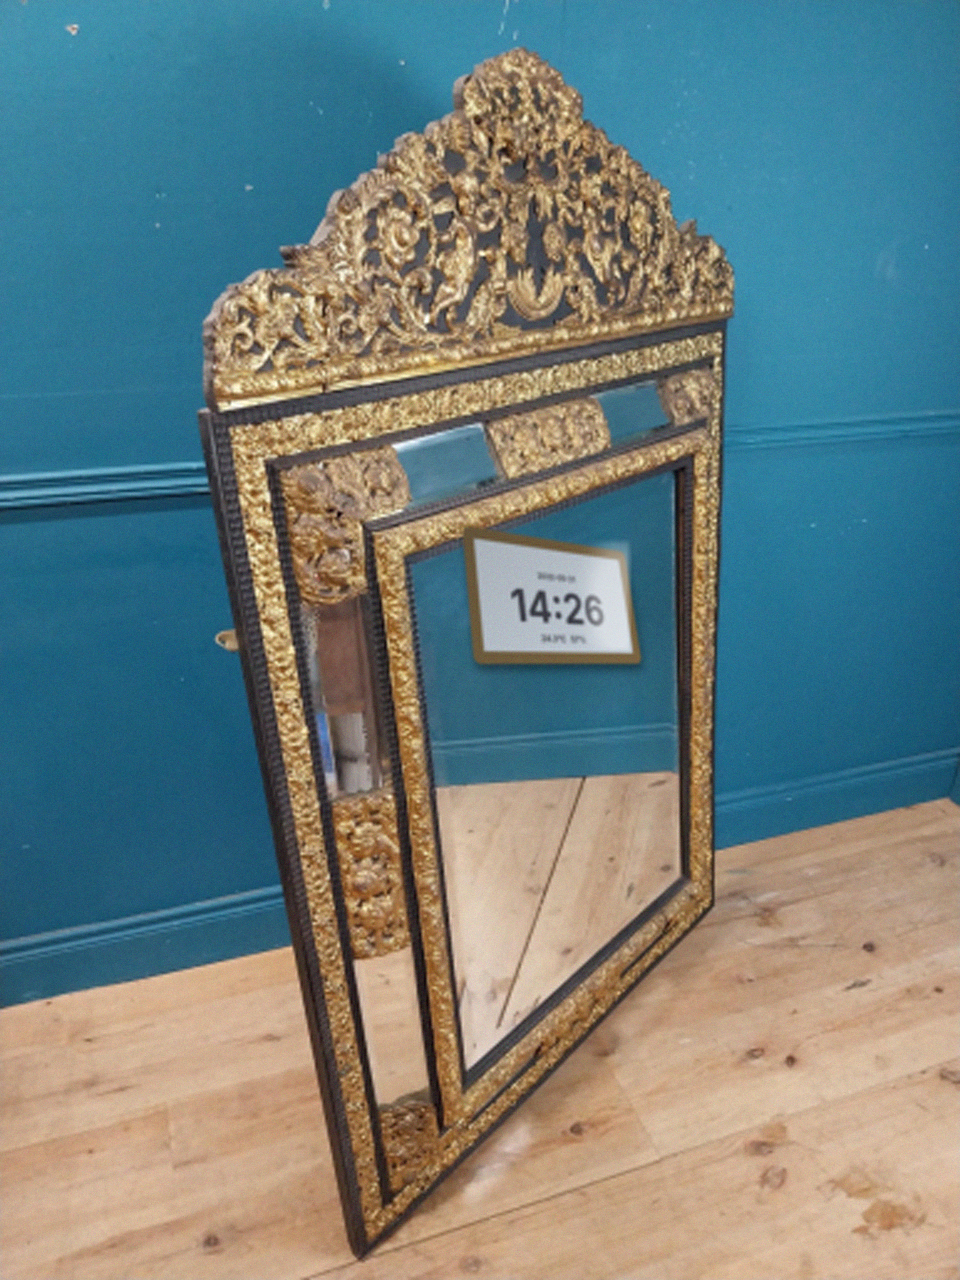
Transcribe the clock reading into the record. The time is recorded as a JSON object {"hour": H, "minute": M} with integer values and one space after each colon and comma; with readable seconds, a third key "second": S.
{"hour": 14, "minute": 26}
